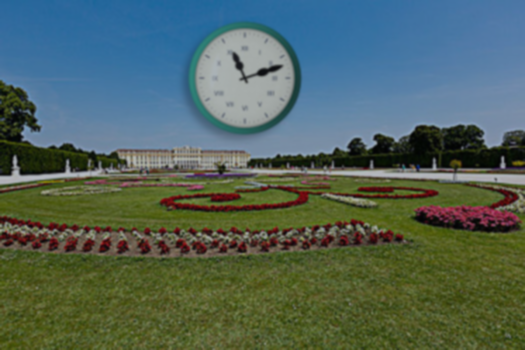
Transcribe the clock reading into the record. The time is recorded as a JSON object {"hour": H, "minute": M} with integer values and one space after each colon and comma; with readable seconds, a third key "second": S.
{"hour": 11, "minute": 12}
